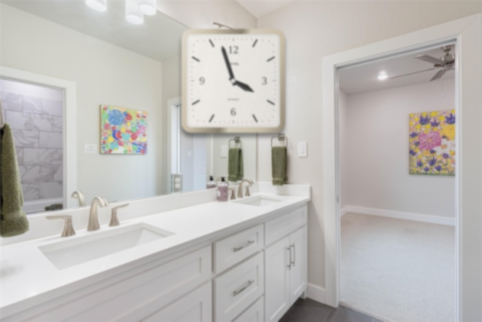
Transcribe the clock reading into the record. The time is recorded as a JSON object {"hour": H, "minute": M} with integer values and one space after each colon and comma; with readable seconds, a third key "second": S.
{"hour": 3, "minute": 57}
